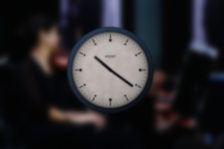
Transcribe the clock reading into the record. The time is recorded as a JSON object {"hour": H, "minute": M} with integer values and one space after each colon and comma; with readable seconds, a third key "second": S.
{"hour": 10, "minute": 21}
